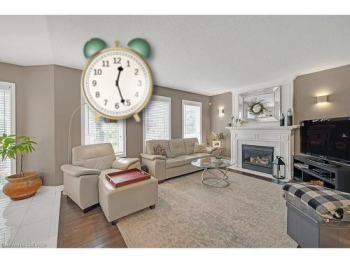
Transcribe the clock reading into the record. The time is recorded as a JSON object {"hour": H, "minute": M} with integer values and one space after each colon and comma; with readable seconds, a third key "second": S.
{"hour": 12, "minute": 27}
